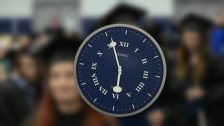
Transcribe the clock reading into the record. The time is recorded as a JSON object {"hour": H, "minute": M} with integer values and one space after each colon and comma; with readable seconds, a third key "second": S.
{"hour": 5, "minute": 56}
